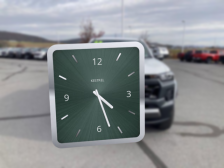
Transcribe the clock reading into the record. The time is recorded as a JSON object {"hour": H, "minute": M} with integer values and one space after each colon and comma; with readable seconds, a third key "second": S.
{"hour": 4, "minute": 27}
